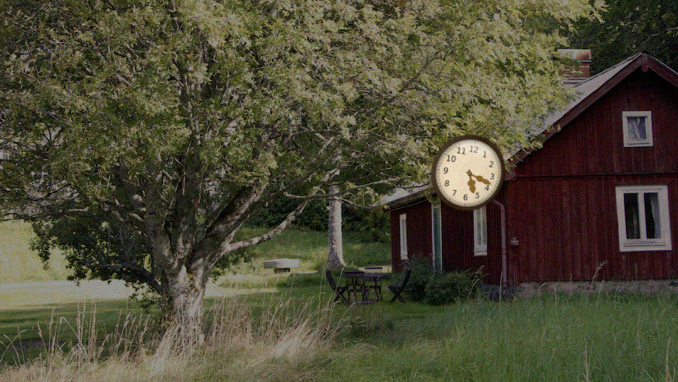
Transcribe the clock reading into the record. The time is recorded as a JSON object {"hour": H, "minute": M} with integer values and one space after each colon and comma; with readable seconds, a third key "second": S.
{"hour": 5, "minute": 18}
